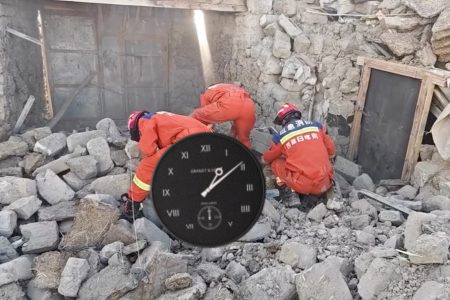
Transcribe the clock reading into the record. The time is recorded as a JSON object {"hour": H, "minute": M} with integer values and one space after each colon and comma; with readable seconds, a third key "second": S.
{"hour": 1, "minute": 9}
